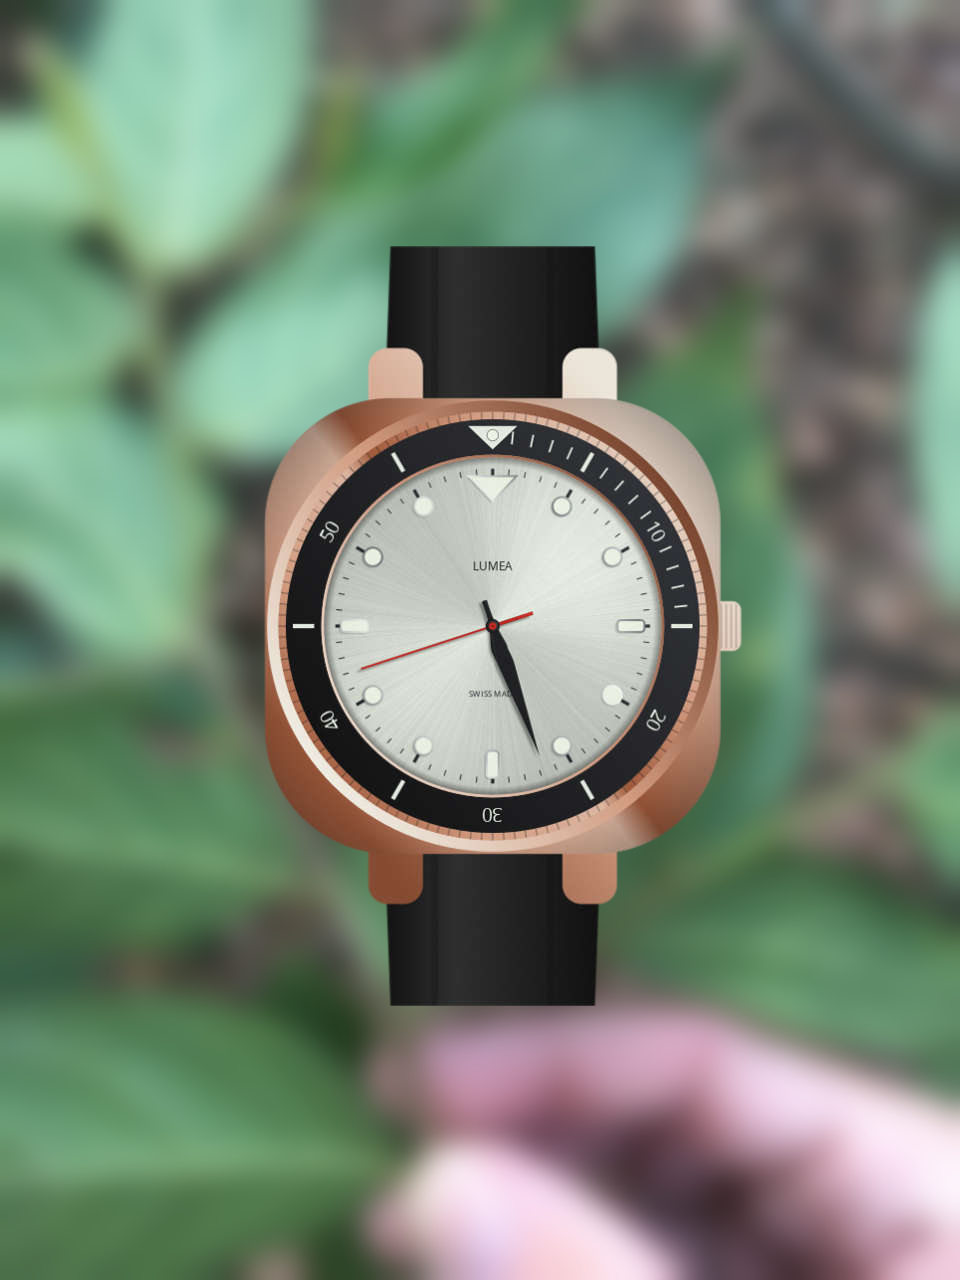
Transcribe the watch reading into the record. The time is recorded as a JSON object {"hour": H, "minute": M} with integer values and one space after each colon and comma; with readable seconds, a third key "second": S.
{"hour": 5, "minute": 26, "second": 42}
